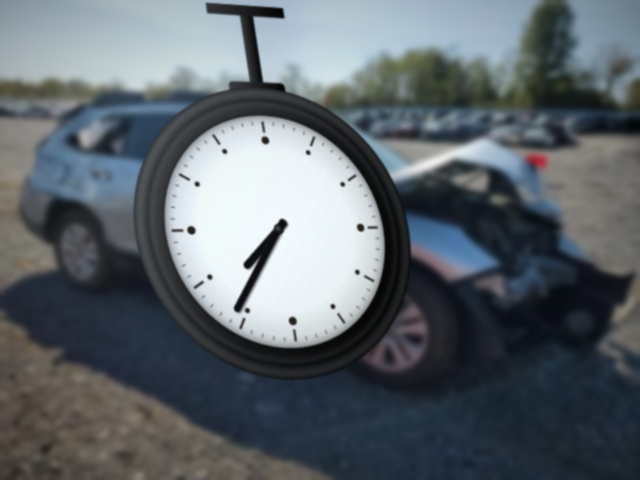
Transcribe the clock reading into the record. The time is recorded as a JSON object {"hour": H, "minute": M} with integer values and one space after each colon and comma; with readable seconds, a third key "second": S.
{"hour": 7, "minute": 36}
